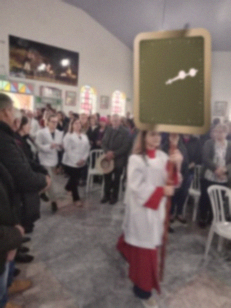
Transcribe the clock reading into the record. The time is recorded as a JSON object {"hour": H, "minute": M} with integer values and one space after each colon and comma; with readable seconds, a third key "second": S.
{"hour": 2, "minute": 12}
